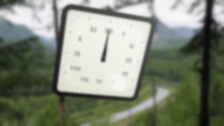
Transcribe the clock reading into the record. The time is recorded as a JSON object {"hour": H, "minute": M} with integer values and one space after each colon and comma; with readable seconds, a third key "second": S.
{"hour": 12, "minute": 0}
